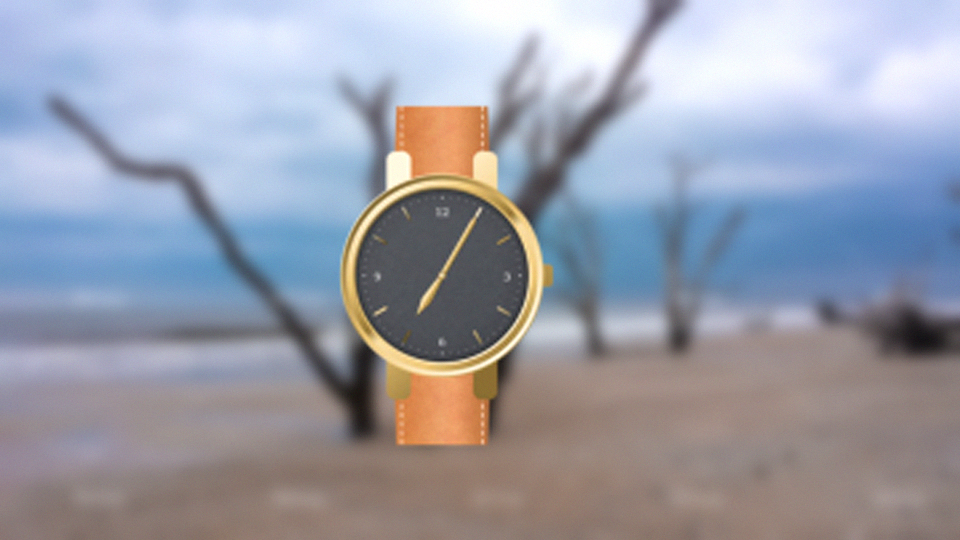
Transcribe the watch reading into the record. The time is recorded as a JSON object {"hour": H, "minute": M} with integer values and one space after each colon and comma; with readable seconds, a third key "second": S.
{"hour": 7, "minute": 5}
